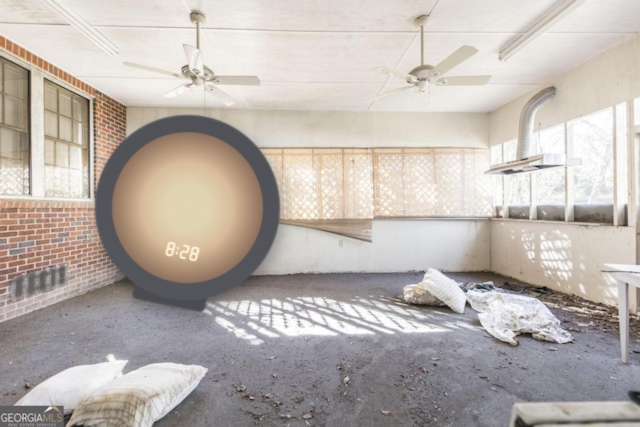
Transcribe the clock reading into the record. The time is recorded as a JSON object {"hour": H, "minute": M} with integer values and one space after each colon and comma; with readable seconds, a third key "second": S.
{"hour": 8, "minute": 28}
